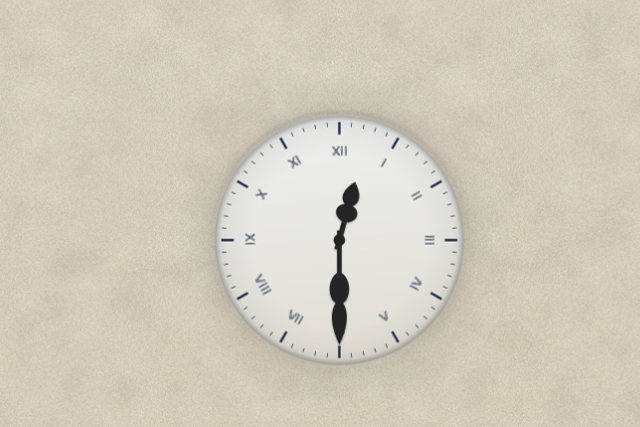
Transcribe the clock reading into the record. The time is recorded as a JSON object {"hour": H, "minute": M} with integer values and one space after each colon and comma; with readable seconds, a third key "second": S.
{"hour": 12, "minute": 30}
